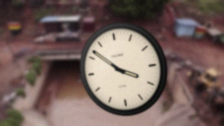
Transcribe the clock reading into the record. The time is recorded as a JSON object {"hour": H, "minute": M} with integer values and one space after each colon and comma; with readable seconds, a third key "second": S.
{"hour": 3, "minute": 52}
